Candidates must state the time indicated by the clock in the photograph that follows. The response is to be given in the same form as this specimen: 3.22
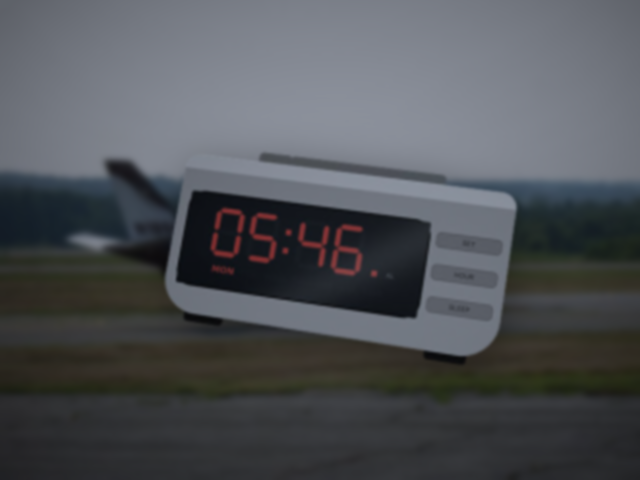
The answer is 5.46
